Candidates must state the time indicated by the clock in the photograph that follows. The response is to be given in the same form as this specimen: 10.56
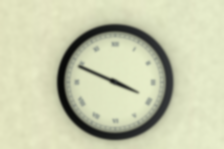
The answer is 3.49
